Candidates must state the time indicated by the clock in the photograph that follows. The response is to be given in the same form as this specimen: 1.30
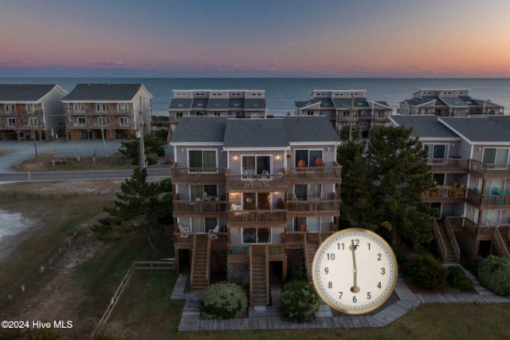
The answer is 5.59
